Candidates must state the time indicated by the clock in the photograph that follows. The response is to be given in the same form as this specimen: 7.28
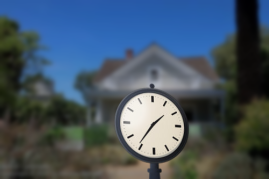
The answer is 1.36
